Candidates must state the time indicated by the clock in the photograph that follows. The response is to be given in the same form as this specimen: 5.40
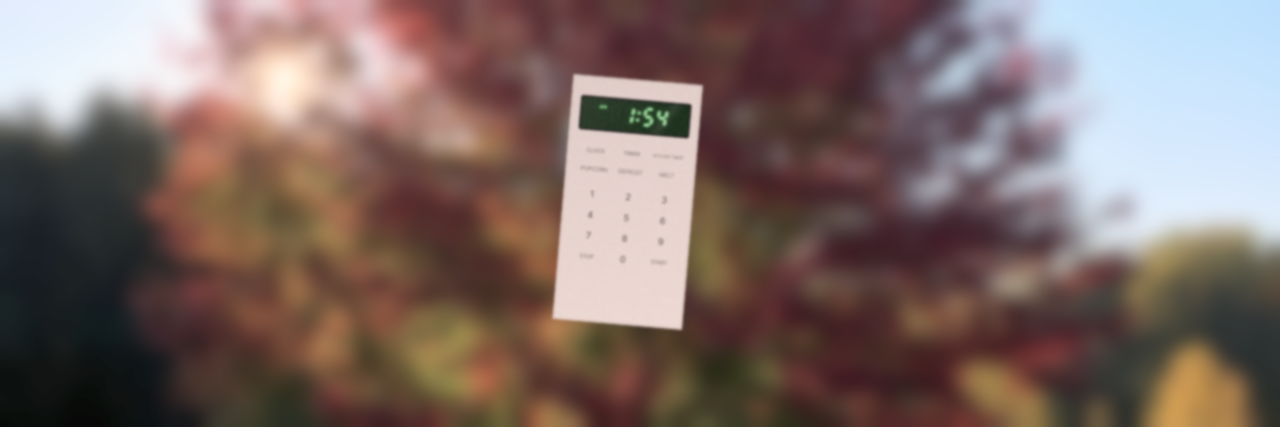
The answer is 1.54
